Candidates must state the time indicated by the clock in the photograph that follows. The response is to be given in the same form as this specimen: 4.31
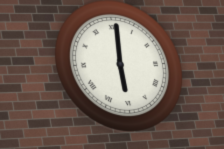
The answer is 6.01
